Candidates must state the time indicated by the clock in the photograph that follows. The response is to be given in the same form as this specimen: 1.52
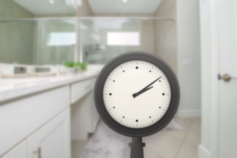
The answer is 2.09
